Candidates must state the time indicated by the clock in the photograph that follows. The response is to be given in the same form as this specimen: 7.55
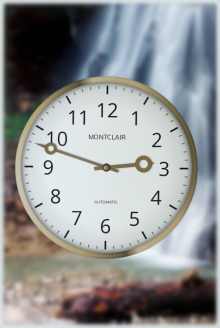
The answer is 2.48
